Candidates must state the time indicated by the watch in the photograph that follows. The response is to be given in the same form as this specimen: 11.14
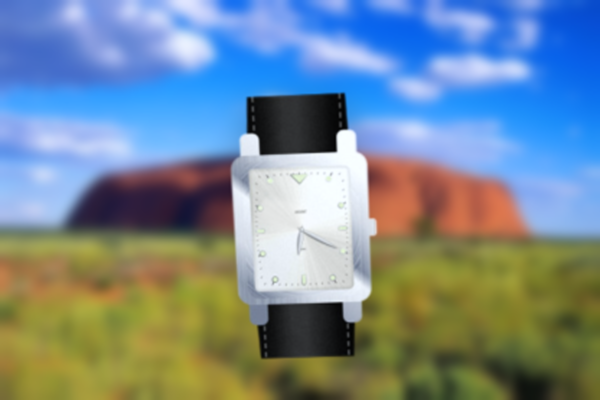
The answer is 6.20
